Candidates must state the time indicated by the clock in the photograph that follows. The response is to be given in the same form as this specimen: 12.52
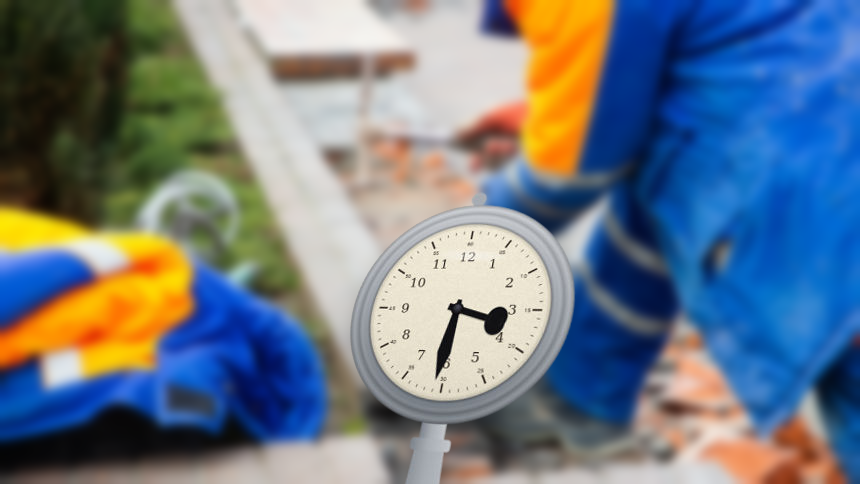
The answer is 3.31
